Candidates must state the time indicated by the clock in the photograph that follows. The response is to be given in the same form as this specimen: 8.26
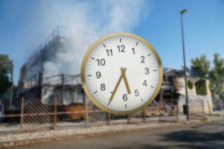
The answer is 5.35
